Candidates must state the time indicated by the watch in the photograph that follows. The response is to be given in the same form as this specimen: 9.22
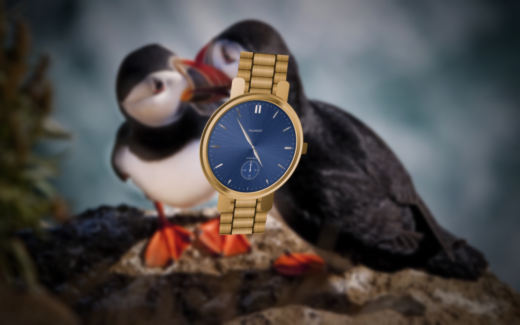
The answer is 4.54
